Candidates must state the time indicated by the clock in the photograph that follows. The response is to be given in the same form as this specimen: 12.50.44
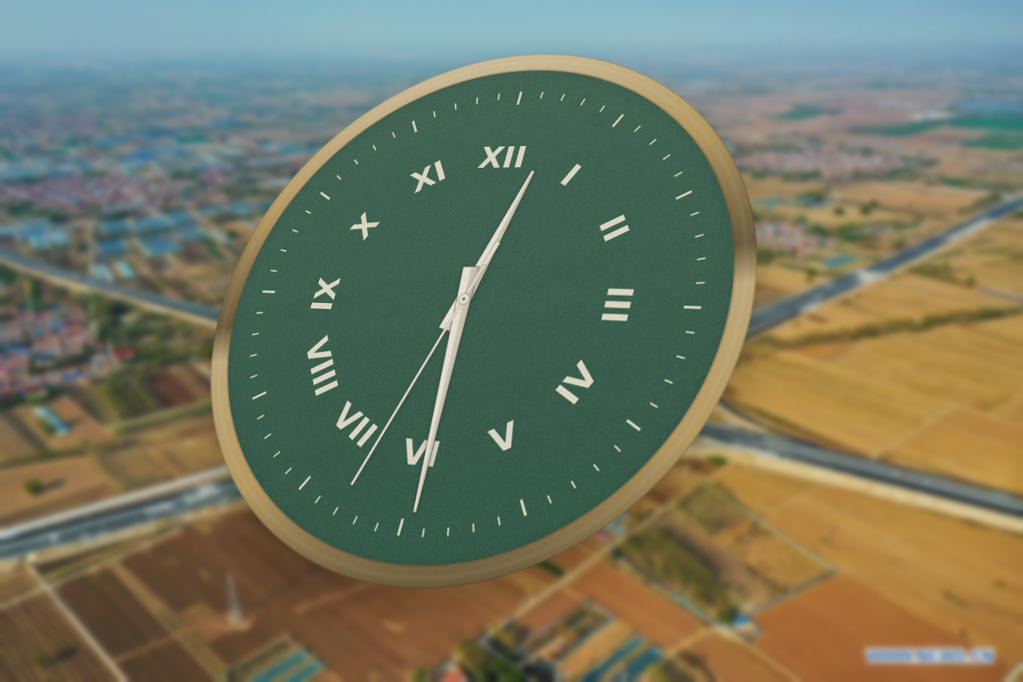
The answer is 12.29.33
